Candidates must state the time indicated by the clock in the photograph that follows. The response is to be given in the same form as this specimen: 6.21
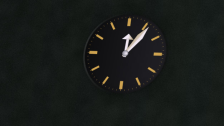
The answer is 12.06
